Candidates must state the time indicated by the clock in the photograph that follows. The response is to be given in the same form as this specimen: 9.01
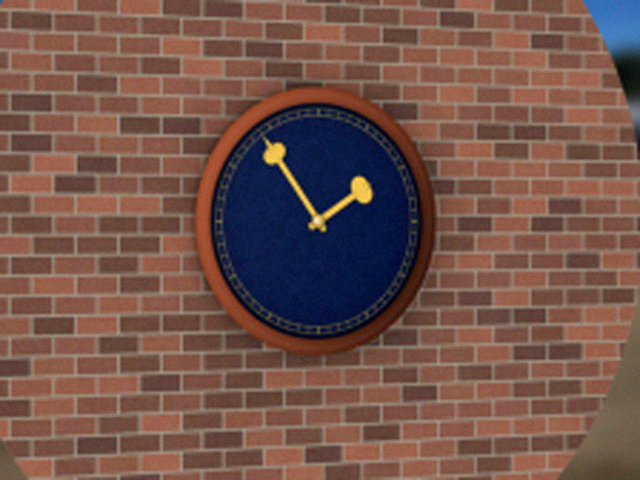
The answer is 1.54
